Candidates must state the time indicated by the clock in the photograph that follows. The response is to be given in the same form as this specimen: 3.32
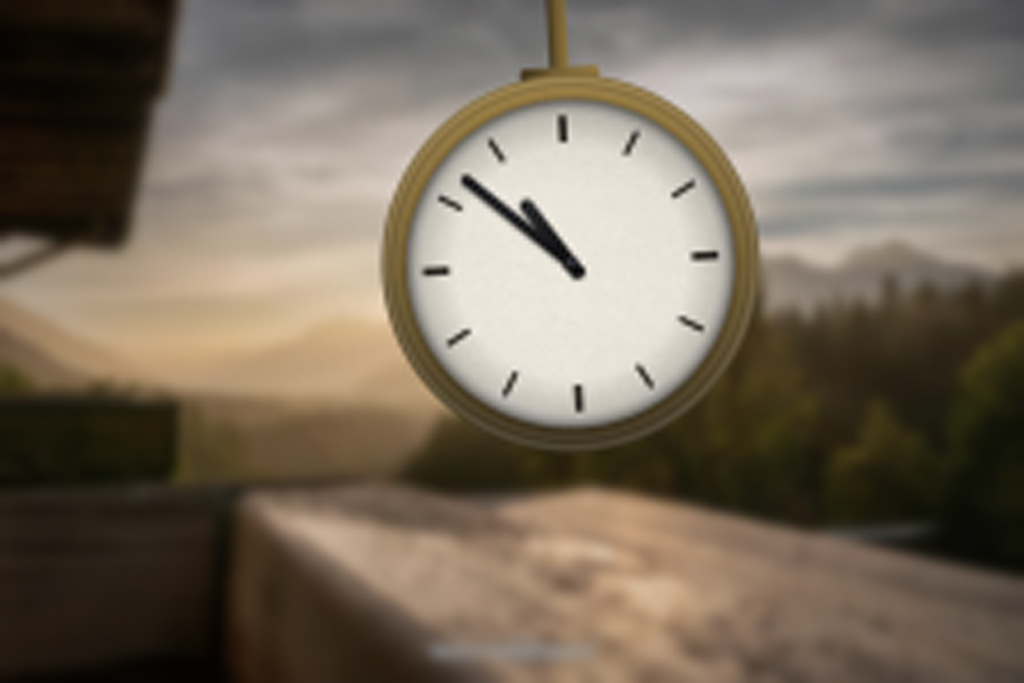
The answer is 10.52
